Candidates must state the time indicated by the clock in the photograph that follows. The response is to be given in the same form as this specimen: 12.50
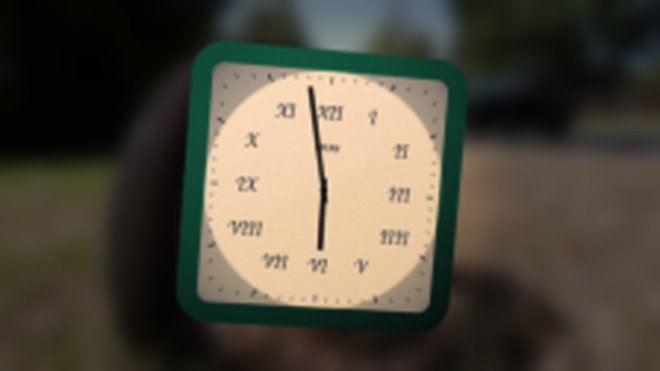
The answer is 5.58
